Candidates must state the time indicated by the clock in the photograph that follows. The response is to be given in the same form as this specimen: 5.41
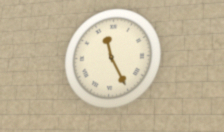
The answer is 11.25
